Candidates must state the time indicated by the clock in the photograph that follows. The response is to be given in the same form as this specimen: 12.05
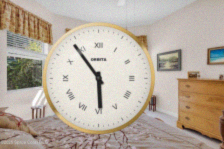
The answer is 5.54
